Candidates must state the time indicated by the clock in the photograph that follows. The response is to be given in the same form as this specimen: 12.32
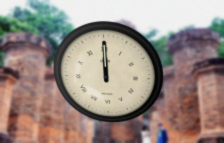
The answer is 12.00
